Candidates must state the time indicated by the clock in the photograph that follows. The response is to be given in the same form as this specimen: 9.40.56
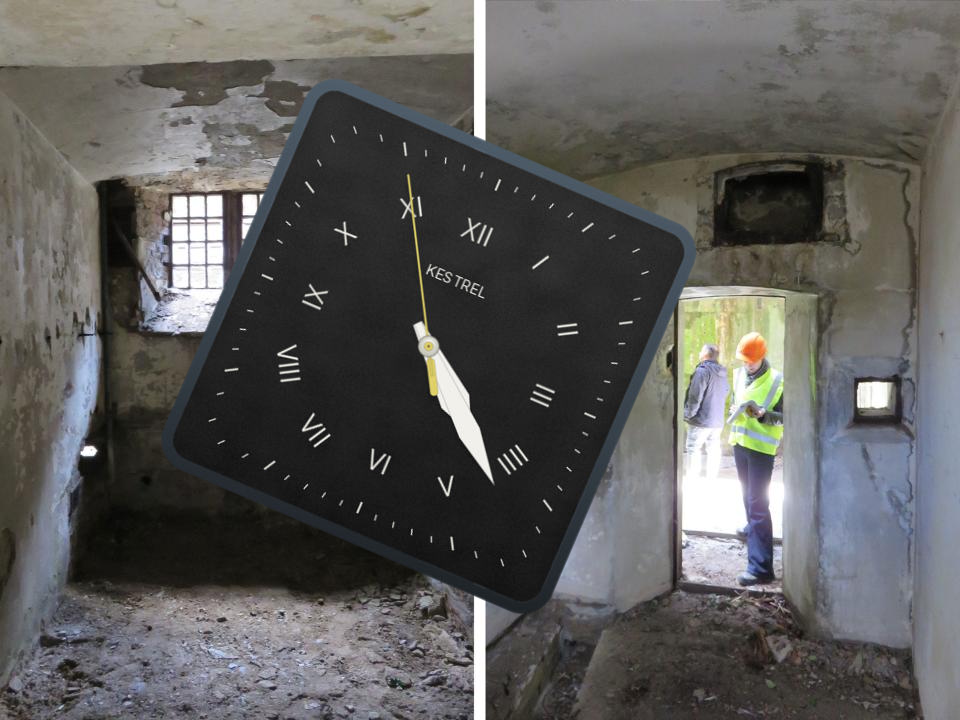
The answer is 4.21.55
